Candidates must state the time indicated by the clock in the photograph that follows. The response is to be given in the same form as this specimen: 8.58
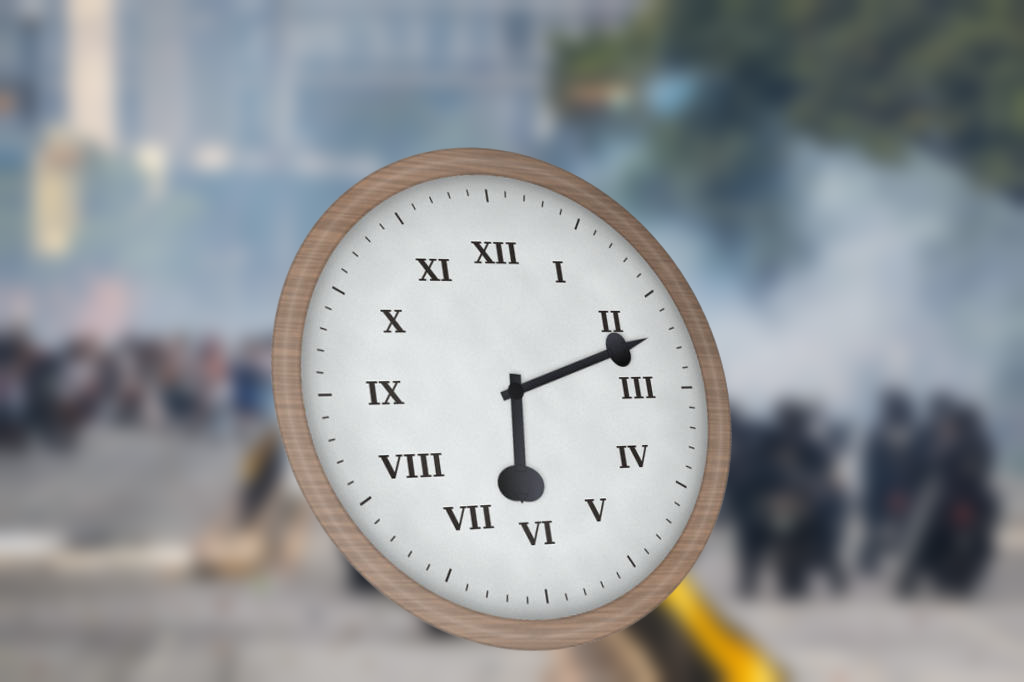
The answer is 6.12
